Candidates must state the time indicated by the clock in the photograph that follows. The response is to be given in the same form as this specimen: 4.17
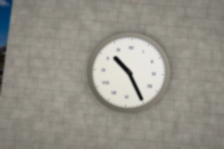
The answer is 10.25
